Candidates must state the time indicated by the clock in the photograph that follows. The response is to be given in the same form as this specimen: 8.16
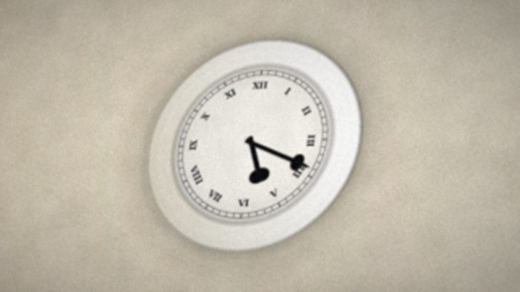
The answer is 5.19
